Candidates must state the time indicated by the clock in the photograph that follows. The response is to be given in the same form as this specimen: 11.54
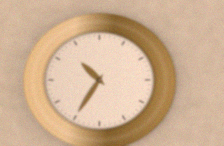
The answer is 10.35
